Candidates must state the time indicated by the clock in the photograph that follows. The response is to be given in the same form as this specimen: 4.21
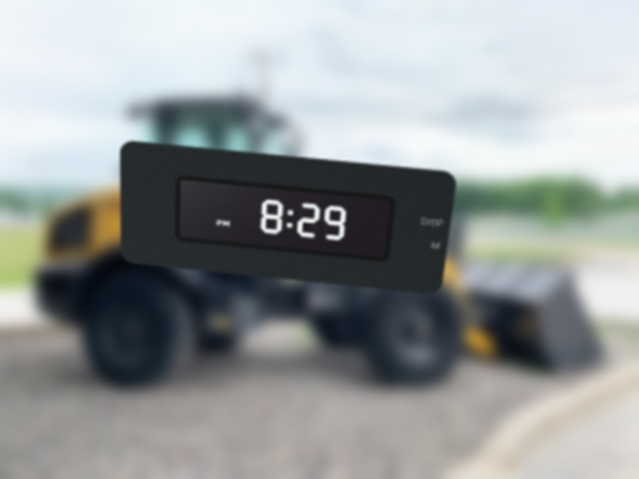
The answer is 8.29
